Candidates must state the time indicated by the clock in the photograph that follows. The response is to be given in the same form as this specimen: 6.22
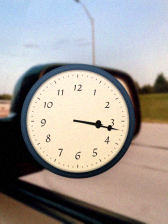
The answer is 3.17
